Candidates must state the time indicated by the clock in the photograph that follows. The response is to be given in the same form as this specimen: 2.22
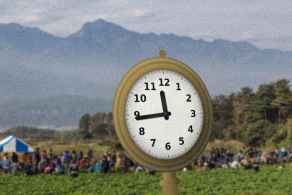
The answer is 11.44
